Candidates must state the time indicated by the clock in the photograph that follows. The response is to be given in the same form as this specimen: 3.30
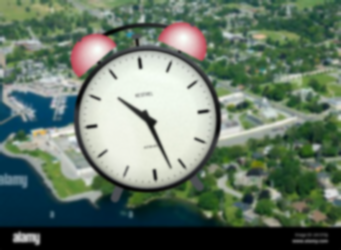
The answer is 10.27
